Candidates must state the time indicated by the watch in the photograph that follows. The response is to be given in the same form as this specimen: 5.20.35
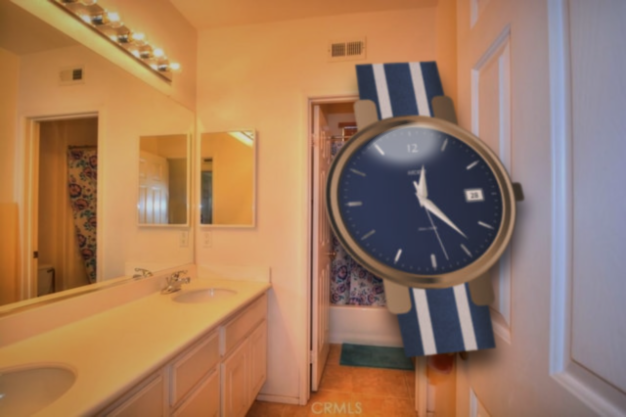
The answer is 12.23.28
